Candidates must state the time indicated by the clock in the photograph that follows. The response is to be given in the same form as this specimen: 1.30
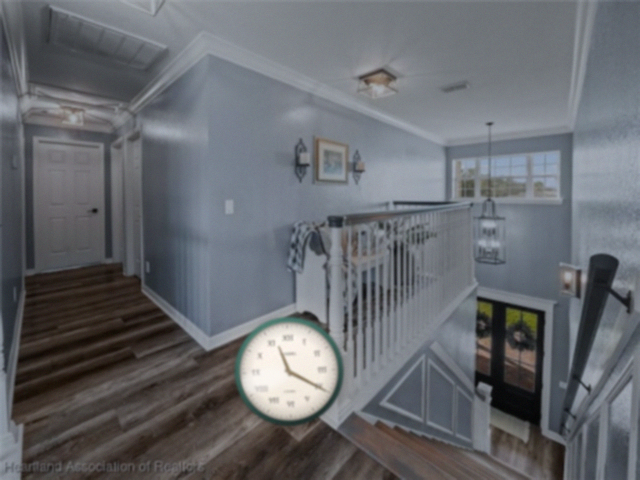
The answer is 11.20
